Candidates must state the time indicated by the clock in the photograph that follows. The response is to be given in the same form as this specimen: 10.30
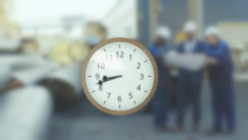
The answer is 8.42
